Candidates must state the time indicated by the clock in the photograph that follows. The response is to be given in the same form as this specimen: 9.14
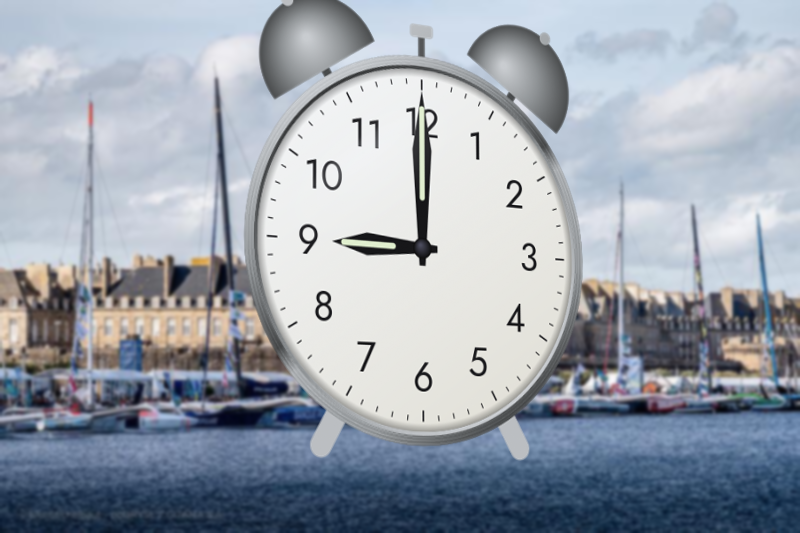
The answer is 9.00
